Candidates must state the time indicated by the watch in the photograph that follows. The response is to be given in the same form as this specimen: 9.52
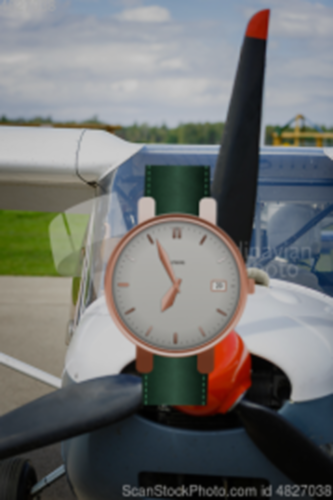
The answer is 6.56
